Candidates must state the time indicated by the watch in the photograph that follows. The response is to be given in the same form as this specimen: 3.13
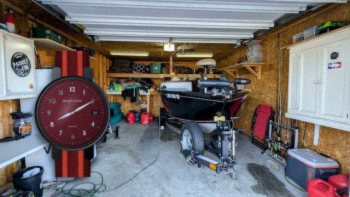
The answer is 8.10
